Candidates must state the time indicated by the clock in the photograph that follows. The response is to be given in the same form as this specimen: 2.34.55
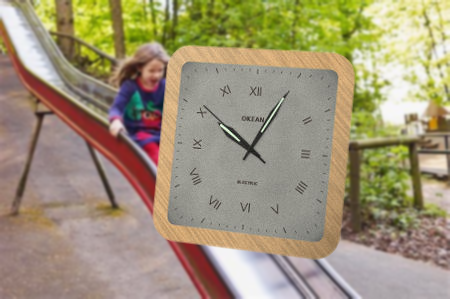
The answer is 10.04.51
